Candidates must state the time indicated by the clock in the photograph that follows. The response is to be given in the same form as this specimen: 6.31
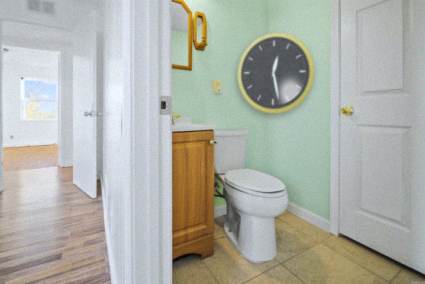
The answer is 12.28
